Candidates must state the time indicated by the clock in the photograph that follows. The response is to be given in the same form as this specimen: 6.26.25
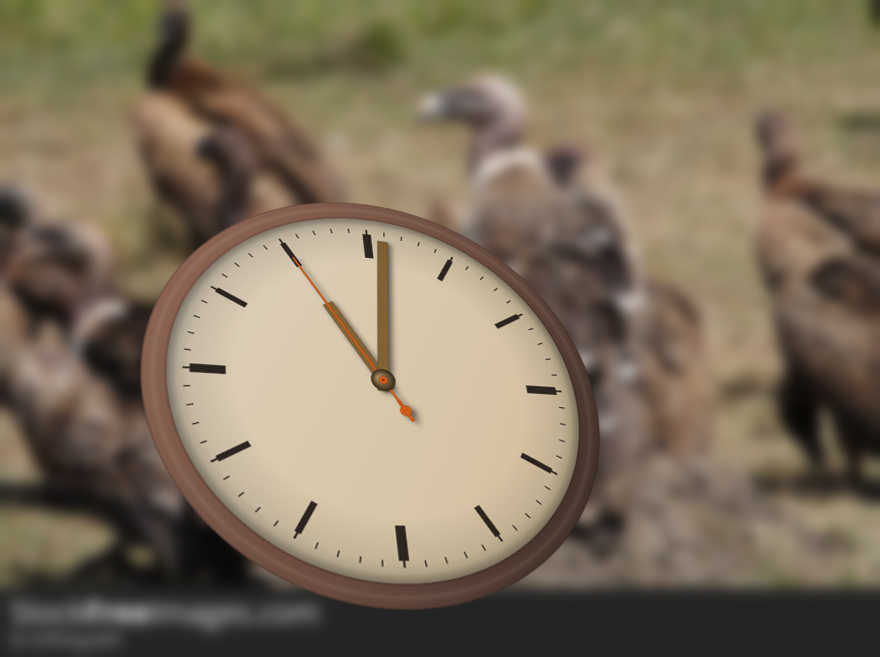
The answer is 11.00.55
